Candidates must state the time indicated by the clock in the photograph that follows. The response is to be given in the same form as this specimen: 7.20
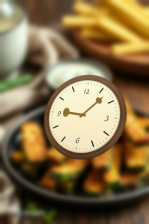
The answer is 9.07
